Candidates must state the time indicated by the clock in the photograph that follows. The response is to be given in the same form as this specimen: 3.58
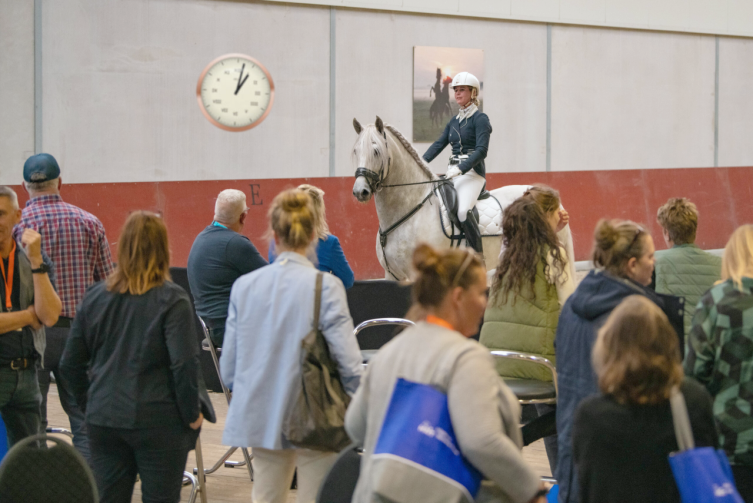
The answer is 1.02
